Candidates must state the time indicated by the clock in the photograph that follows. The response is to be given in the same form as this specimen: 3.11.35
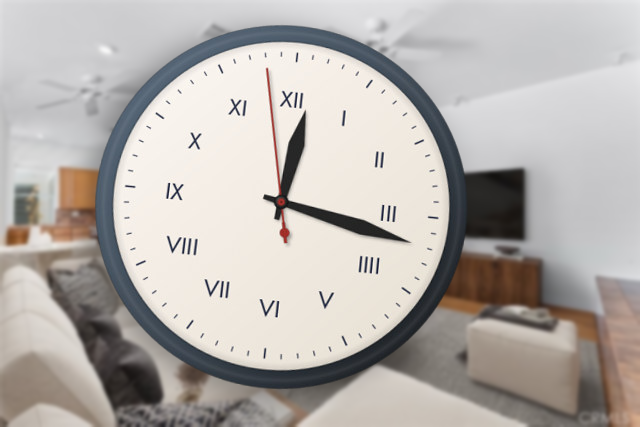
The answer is 12.16.58
